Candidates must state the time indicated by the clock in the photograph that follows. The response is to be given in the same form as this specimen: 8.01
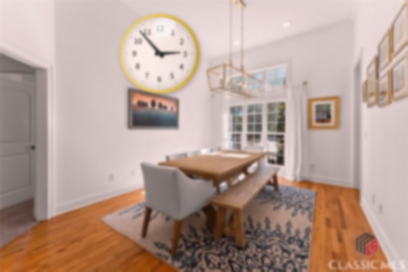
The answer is 2.53
